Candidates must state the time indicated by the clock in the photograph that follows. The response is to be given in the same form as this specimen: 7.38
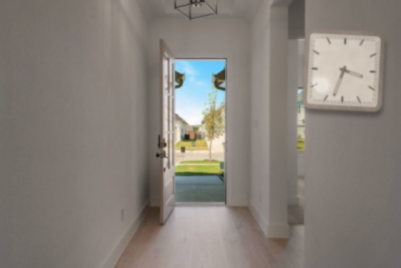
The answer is 3.33
